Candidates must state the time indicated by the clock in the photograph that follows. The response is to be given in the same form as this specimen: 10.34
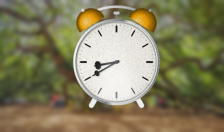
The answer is 8.40
